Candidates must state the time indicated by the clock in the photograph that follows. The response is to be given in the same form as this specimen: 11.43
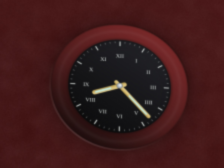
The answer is 8.23
